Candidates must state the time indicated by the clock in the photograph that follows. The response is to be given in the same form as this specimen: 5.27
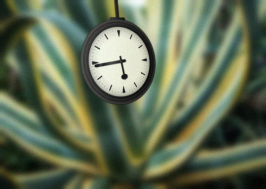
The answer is 5.44
